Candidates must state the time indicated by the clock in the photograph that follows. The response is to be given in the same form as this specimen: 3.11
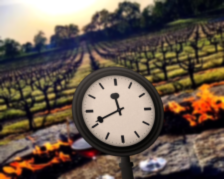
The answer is 11.41
